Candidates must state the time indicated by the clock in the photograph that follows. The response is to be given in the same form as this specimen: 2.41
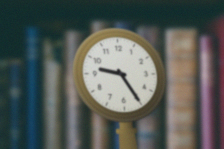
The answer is 9.25
